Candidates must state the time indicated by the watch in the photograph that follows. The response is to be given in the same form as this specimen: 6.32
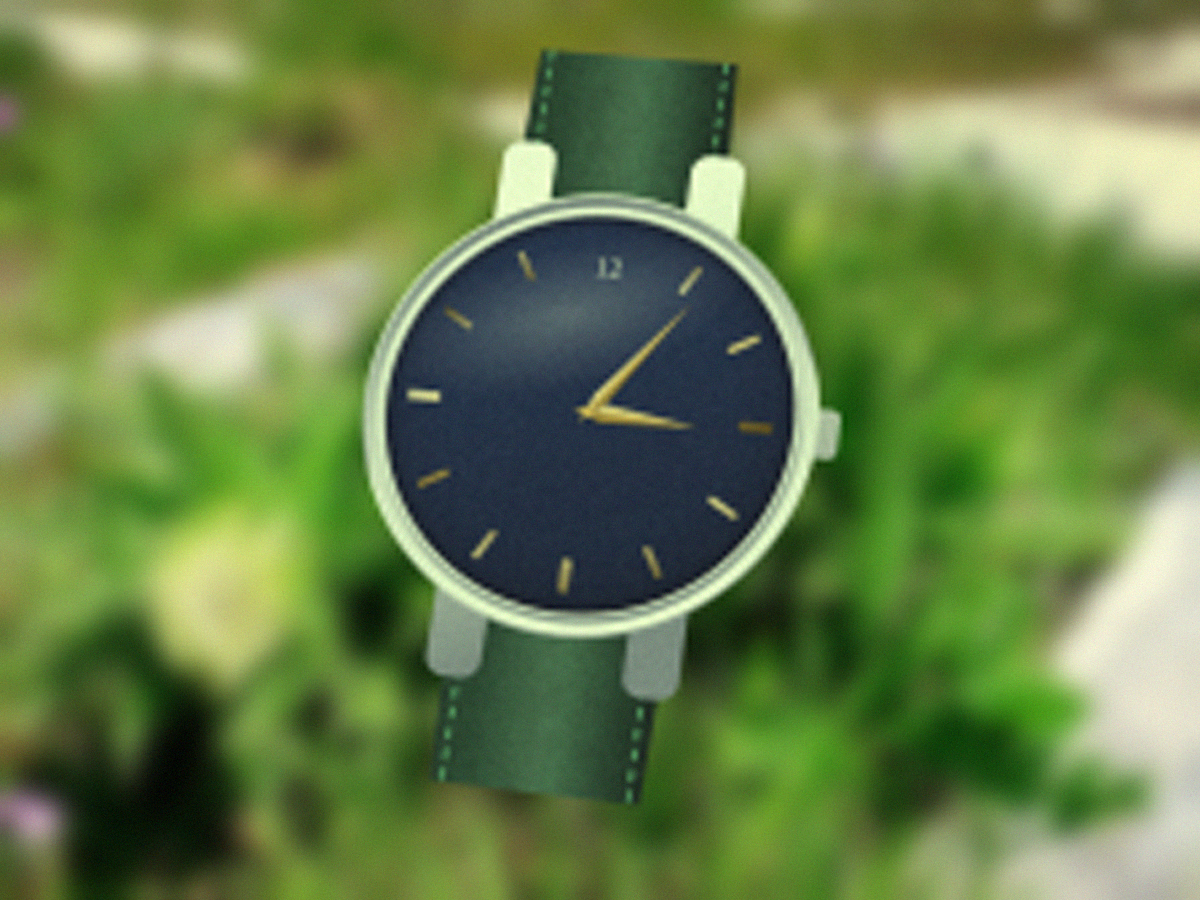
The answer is 3.06
